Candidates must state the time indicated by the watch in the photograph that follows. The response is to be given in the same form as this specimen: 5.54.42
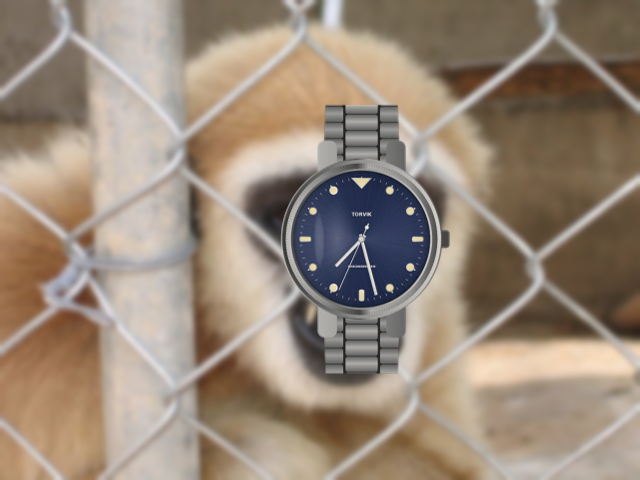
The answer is 7.27.34
